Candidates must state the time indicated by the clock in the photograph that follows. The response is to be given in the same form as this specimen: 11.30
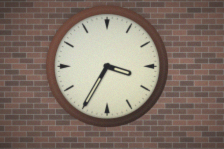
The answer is 3.35
